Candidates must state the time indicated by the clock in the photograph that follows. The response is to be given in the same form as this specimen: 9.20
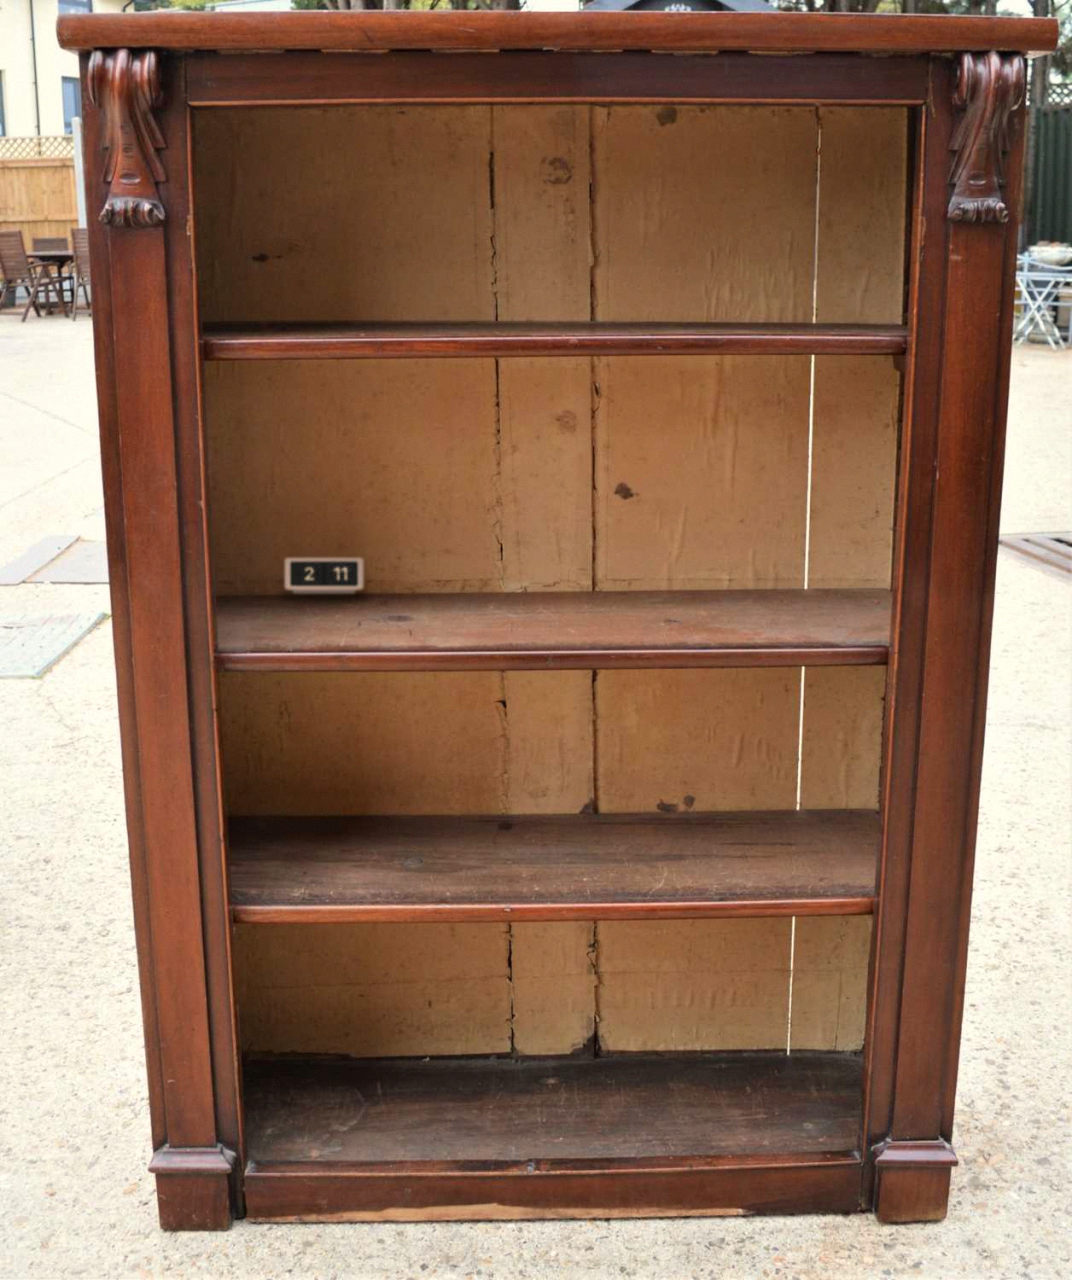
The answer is 2.11
